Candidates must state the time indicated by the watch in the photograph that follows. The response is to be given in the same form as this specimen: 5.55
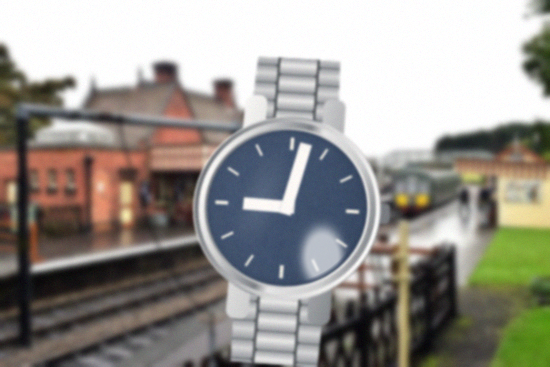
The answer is 9.02
